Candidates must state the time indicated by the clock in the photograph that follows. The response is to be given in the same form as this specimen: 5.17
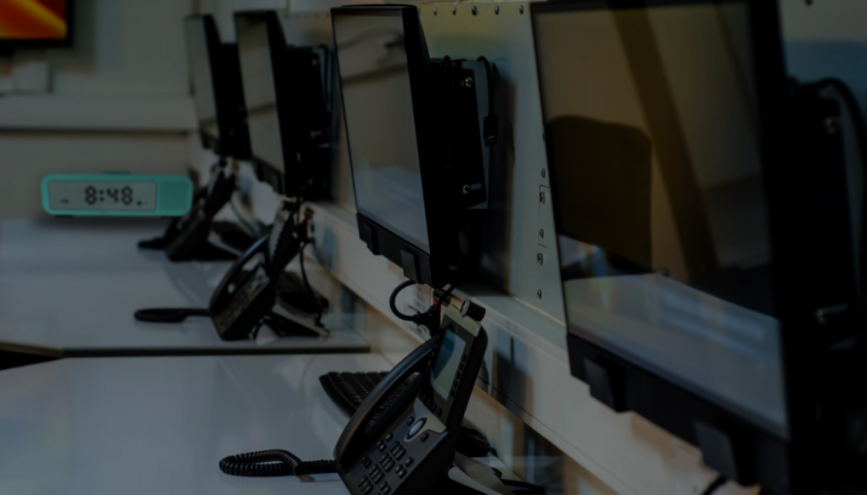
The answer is 8.48
